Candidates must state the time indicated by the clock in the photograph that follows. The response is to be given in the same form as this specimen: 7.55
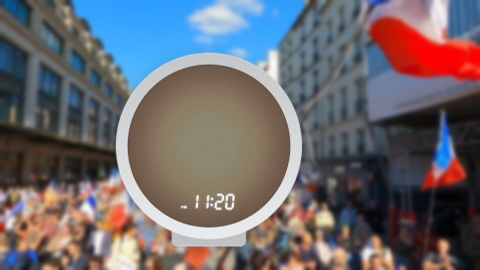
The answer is 11.20
